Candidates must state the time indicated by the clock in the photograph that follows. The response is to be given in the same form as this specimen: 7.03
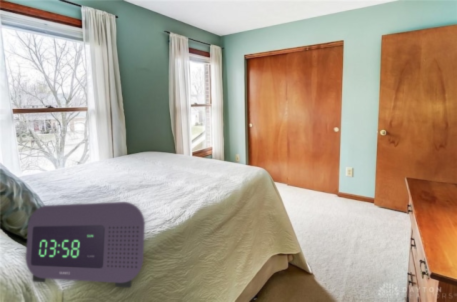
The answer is 3.58
